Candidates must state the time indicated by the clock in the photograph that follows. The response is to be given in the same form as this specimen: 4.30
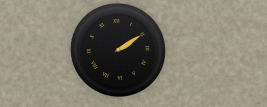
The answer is 2.10
